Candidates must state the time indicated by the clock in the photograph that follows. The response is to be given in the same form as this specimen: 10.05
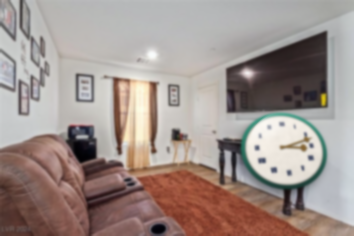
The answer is 3.12
